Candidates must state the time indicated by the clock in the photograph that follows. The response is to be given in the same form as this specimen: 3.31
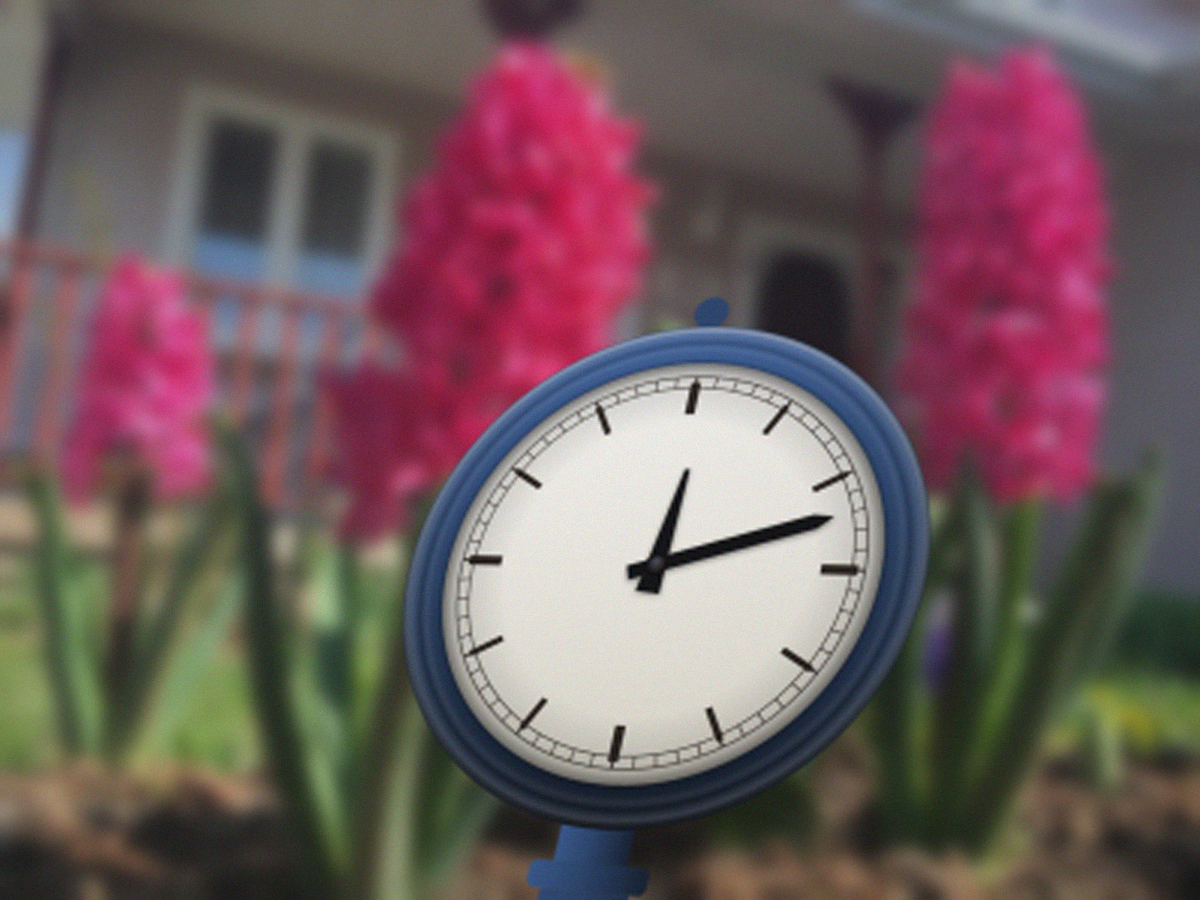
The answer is 12.12
